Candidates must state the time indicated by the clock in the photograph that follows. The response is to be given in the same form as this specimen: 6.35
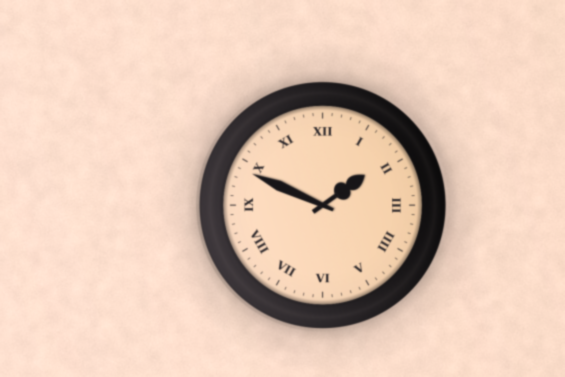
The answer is 1.49
